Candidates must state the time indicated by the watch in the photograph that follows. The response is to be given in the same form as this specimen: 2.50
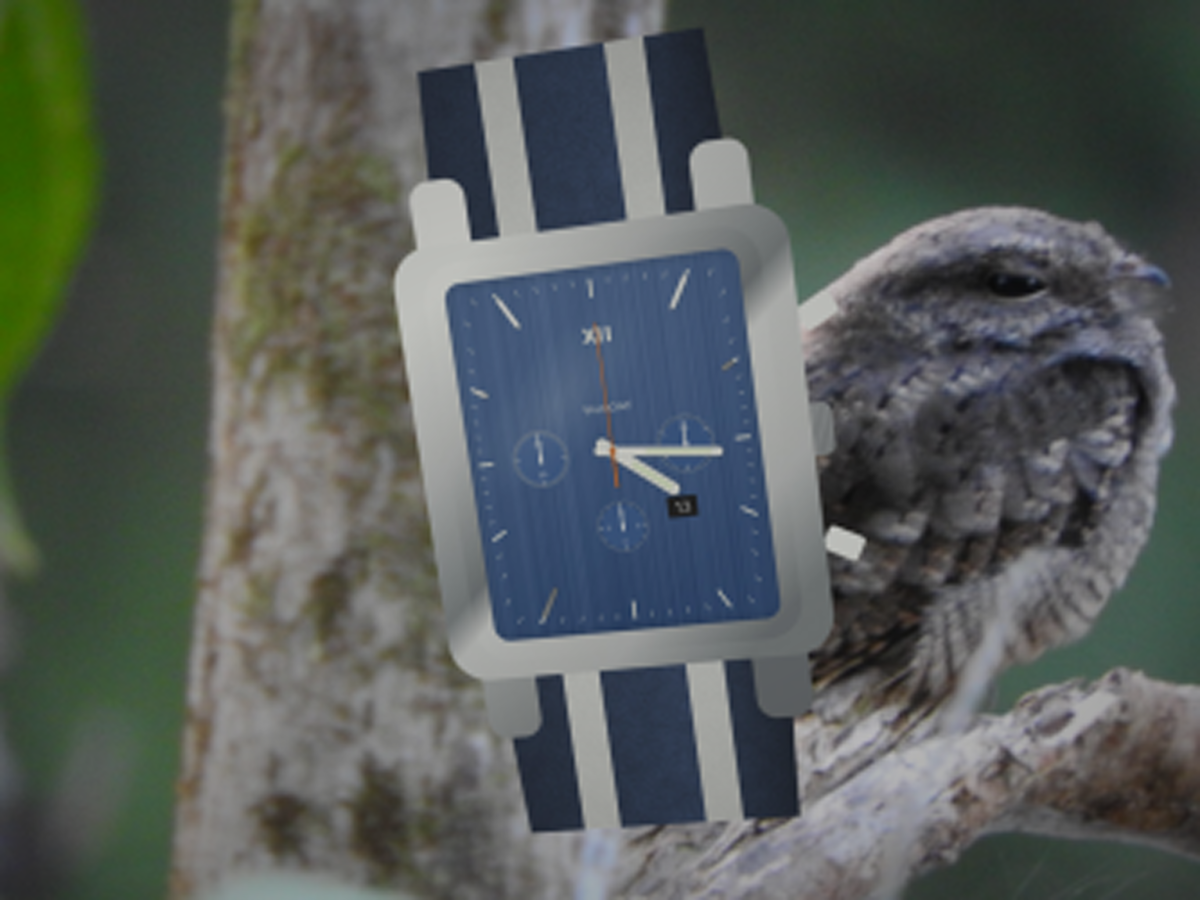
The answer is 4.16
